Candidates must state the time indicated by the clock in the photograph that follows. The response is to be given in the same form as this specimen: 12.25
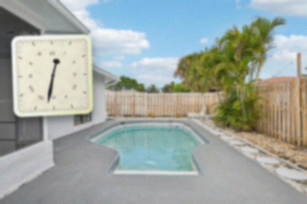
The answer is 12.32
